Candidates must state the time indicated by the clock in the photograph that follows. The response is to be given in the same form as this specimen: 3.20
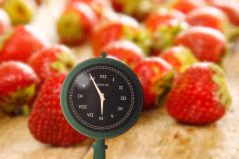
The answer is 5.55
